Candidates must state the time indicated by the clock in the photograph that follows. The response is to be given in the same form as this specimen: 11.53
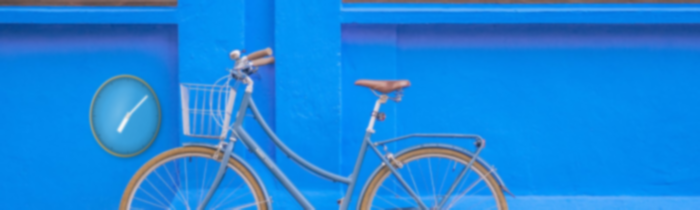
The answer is 7.08
